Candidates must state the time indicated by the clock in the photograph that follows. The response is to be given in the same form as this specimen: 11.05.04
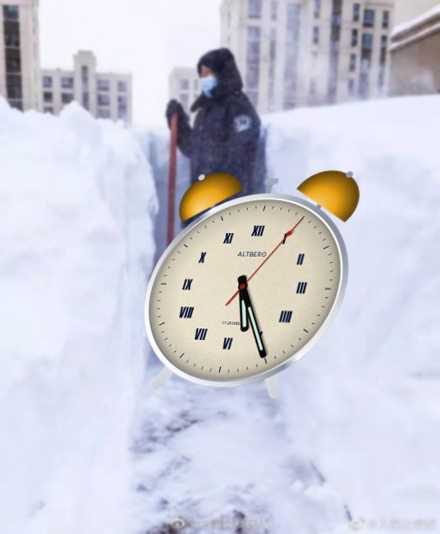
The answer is 5.25.05
